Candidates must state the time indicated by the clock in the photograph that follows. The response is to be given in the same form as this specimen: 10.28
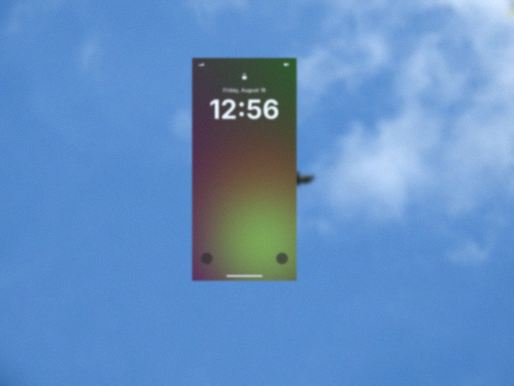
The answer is 12.56
